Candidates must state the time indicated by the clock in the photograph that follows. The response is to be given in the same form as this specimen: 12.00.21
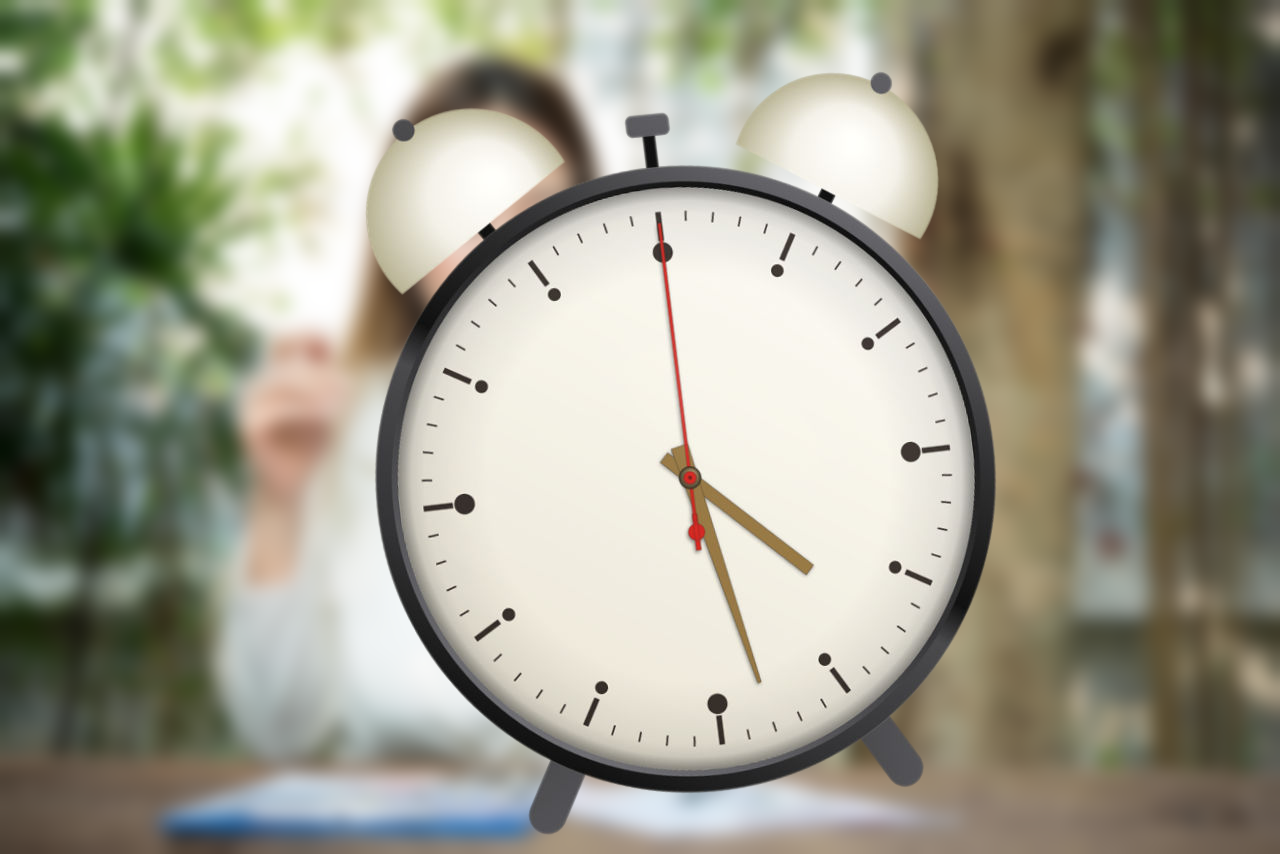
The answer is 4.28.00
